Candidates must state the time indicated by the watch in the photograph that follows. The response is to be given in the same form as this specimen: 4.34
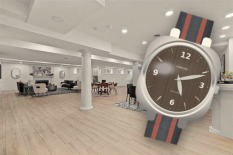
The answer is 5.11
